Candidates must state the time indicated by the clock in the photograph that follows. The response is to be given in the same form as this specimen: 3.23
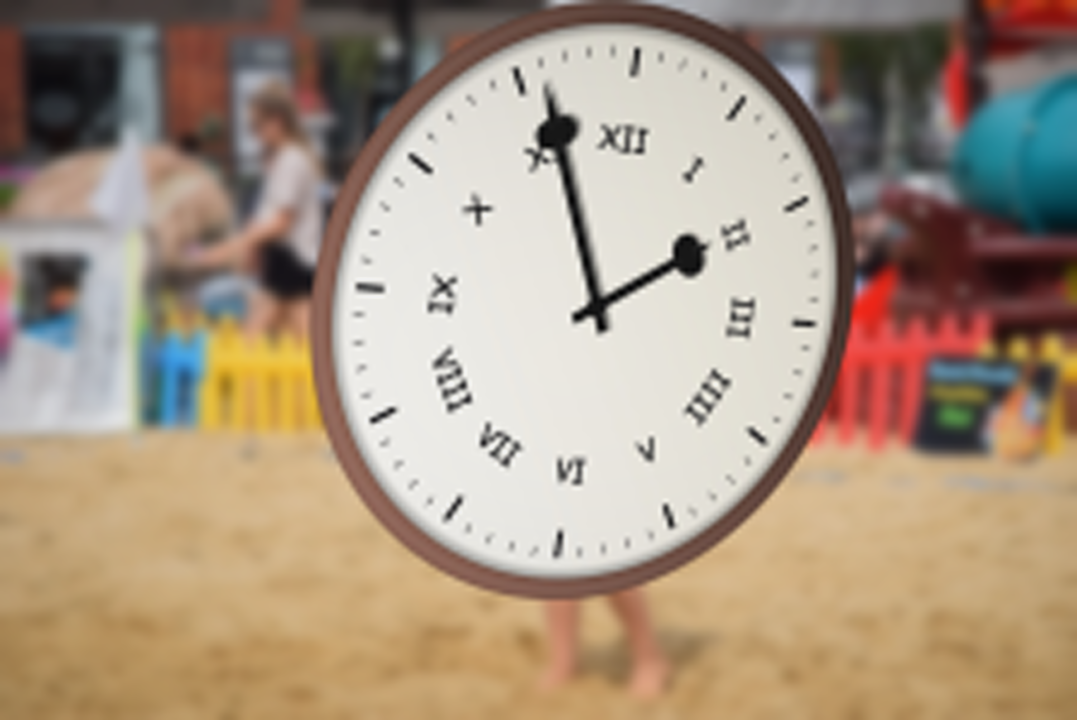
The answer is 1.56
